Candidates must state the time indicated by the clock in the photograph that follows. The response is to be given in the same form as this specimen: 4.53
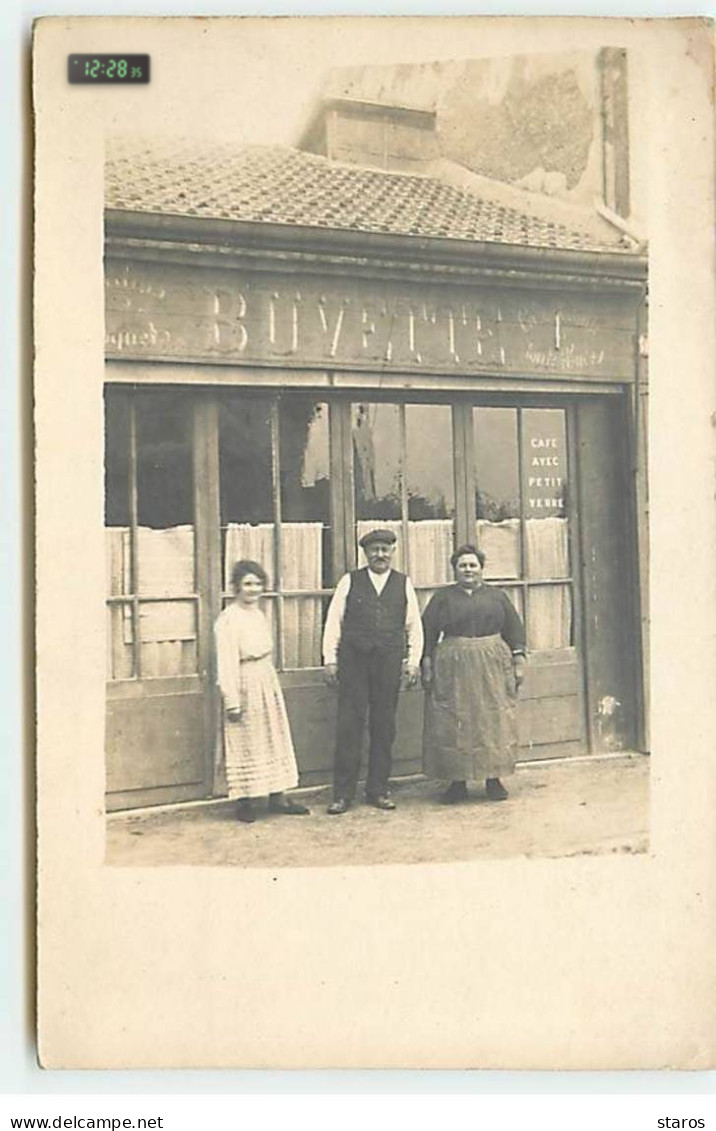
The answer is 12.28
